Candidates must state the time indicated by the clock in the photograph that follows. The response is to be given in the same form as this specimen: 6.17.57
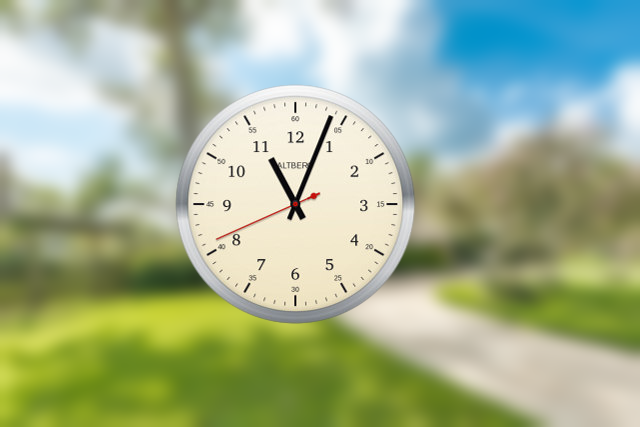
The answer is 11.03.41
